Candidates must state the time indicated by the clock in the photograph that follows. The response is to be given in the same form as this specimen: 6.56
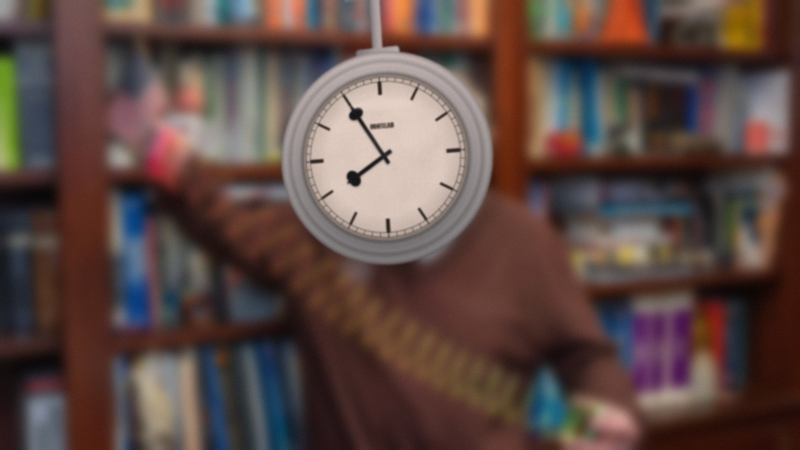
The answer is 7.55
